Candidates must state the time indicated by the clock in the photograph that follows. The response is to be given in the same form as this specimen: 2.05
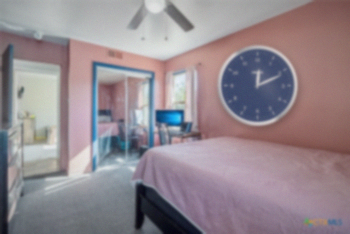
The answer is 12.11
